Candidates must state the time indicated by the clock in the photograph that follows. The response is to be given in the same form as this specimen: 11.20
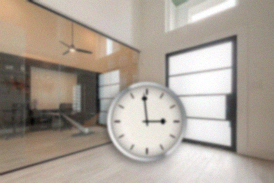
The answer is 2.59
